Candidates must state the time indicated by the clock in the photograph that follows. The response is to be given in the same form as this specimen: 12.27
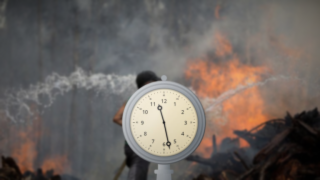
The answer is 11.28
